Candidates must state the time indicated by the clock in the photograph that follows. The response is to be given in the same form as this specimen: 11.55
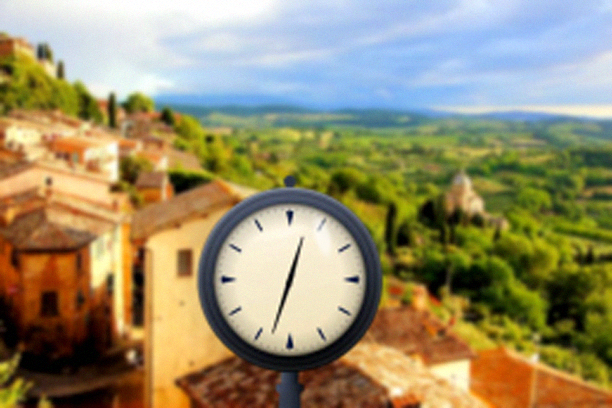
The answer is 12.33
